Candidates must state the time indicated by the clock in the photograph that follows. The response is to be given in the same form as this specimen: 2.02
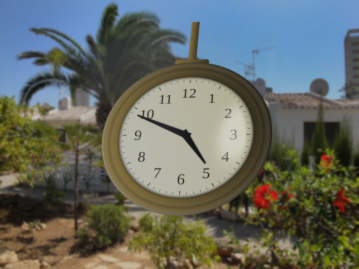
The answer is 4.49
